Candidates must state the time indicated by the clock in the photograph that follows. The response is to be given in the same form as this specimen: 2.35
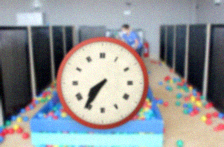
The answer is 7.36
